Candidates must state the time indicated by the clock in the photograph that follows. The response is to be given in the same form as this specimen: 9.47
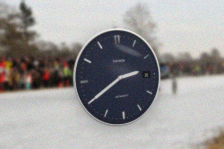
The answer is 2.40
